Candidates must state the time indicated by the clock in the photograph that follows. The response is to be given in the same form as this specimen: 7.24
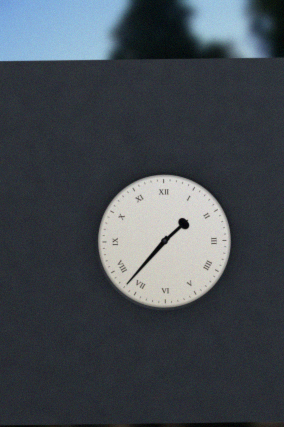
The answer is 1.37
